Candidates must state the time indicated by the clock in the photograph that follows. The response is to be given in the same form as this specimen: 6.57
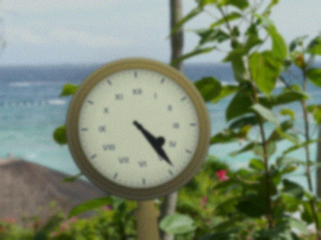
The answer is 4.24
